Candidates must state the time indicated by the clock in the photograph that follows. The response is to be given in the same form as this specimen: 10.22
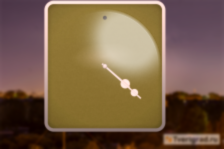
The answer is 4.22
